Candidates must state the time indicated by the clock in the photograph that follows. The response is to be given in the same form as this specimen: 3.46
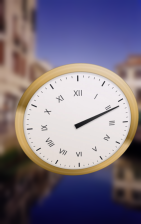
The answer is 2.11
